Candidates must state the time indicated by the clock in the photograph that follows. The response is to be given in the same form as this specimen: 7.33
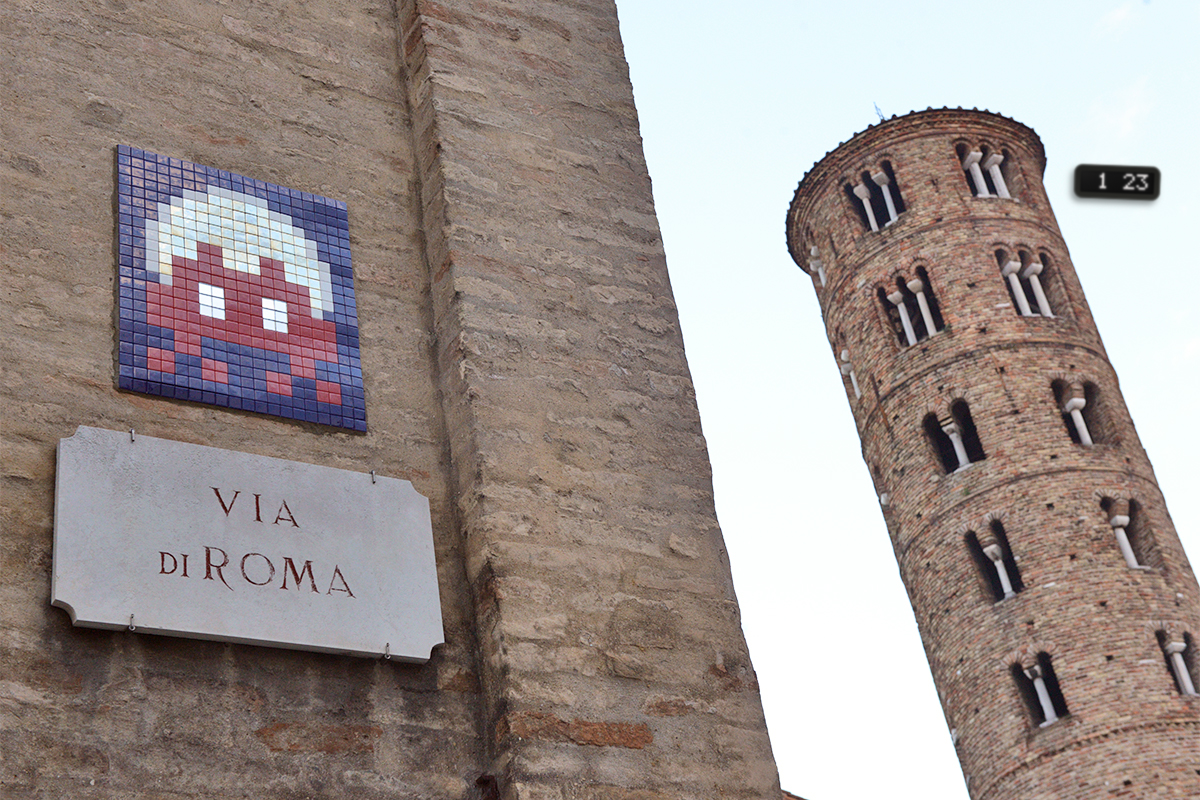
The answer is 1.23
